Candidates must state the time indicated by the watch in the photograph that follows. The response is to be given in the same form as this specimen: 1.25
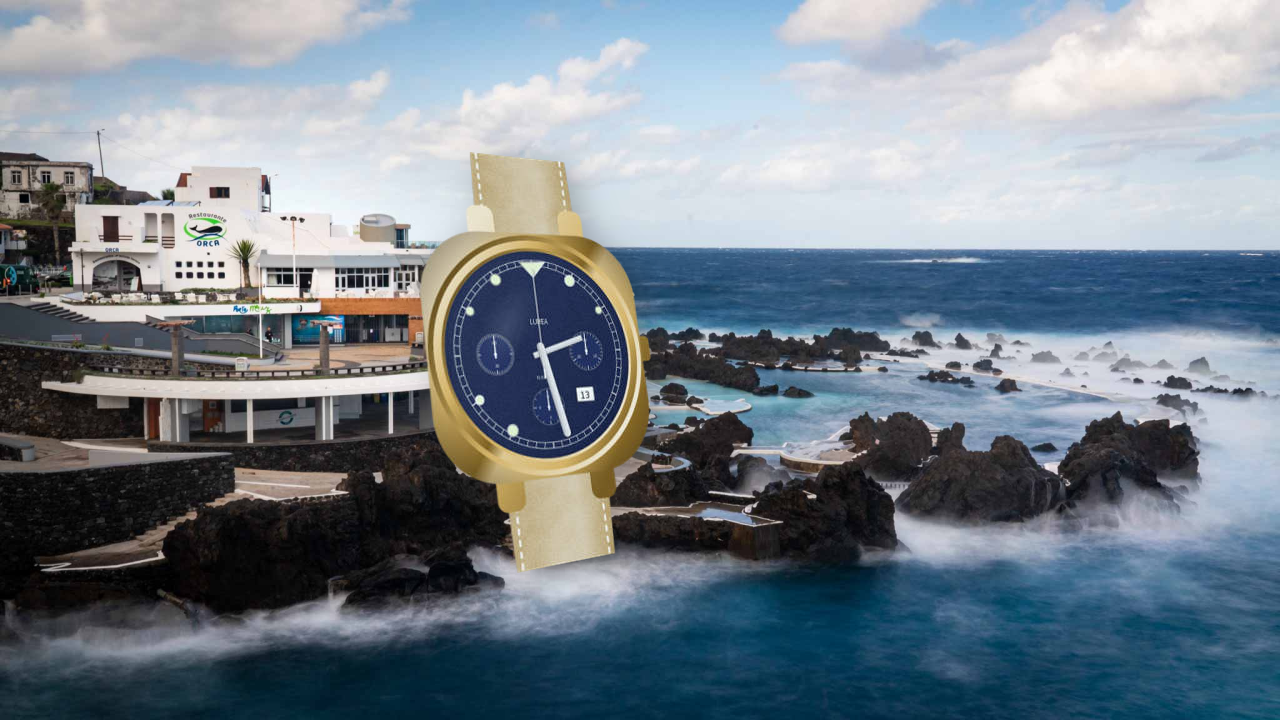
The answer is 2.28
